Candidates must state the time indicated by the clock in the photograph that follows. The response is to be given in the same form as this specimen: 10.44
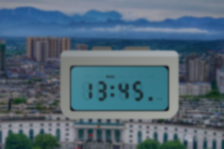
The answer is 13.45
